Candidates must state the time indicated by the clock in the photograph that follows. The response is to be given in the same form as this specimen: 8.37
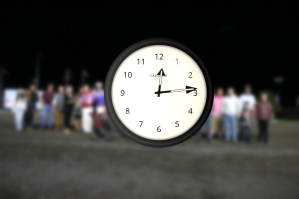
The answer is 12.14
